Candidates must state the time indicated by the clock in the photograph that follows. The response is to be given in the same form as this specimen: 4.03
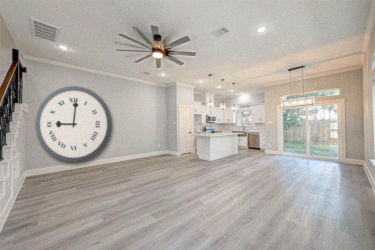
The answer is 9.01
